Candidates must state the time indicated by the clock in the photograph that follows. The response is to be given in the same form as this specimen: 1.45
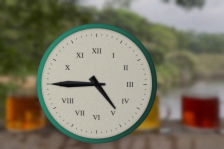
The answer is 4.45
